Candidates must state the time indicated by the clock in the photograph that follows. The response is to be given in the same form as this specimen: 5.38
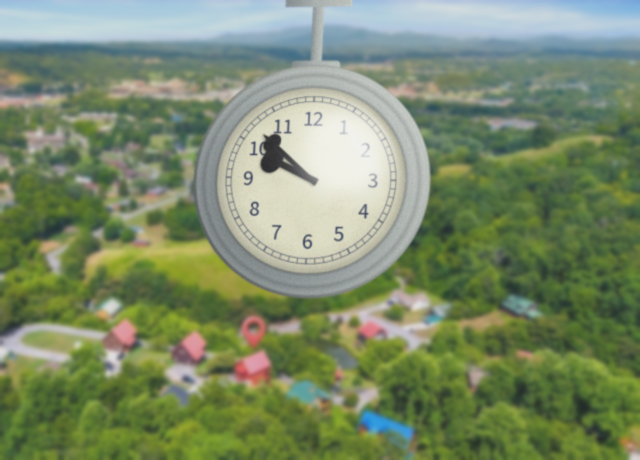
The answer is 9.52
